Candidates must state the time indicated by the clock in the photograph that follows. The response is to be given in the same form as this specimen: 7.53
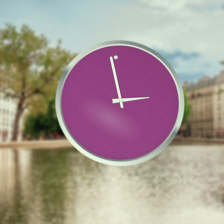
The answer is 2.59
